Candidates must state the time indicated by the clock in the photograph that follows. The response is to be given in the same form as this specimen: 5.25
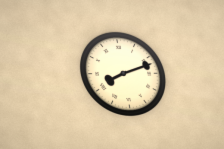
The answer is 8.12
